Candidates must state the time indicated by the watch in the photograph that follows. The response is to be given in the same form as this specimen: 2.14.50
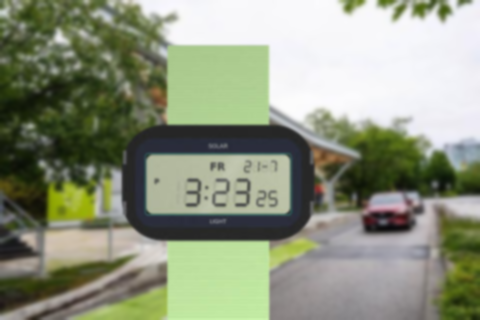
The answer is 3.23.25
